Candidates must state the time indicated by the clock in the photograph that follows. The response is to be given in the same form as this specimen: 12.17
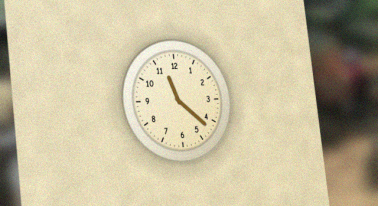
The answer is 11.22
